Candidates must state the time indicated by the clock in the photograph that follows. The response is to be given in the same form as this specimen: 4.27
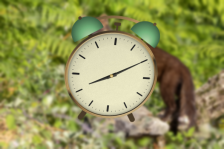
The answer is 8.10
